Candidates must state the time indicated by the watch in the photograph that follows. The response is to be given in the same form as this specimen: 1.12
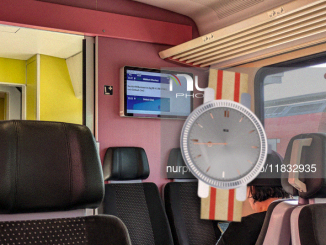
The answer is 8.44
